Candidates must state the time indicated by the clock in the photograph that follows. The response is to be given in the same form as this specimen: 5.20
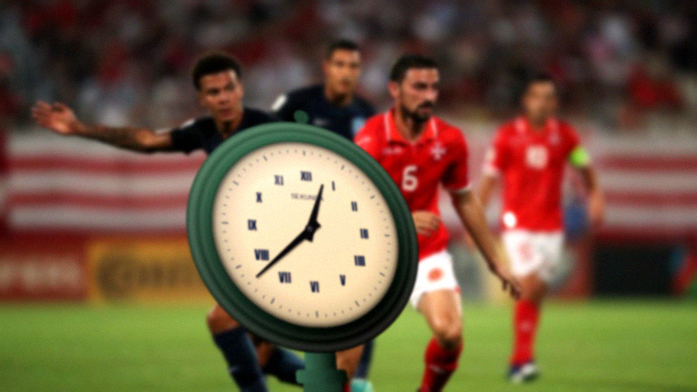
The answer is 12.38
